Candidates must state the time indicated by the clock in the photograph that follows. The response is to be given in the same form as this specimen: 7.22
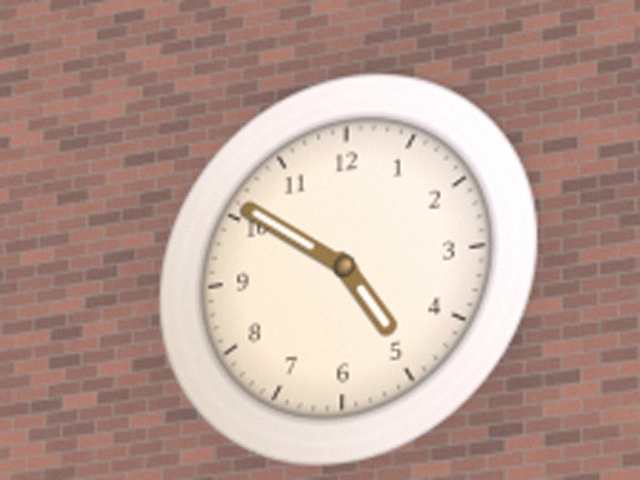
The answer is 4.51
